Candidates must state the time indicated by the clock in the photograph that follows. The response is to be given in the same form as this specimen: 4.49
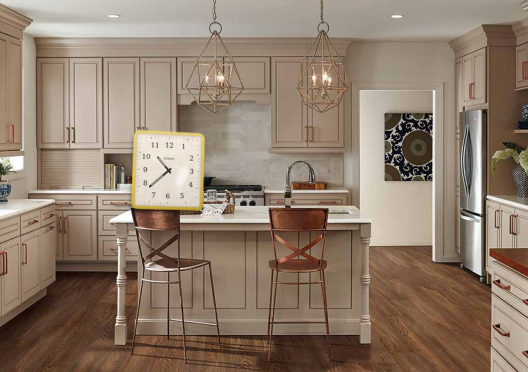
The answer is 10.38
